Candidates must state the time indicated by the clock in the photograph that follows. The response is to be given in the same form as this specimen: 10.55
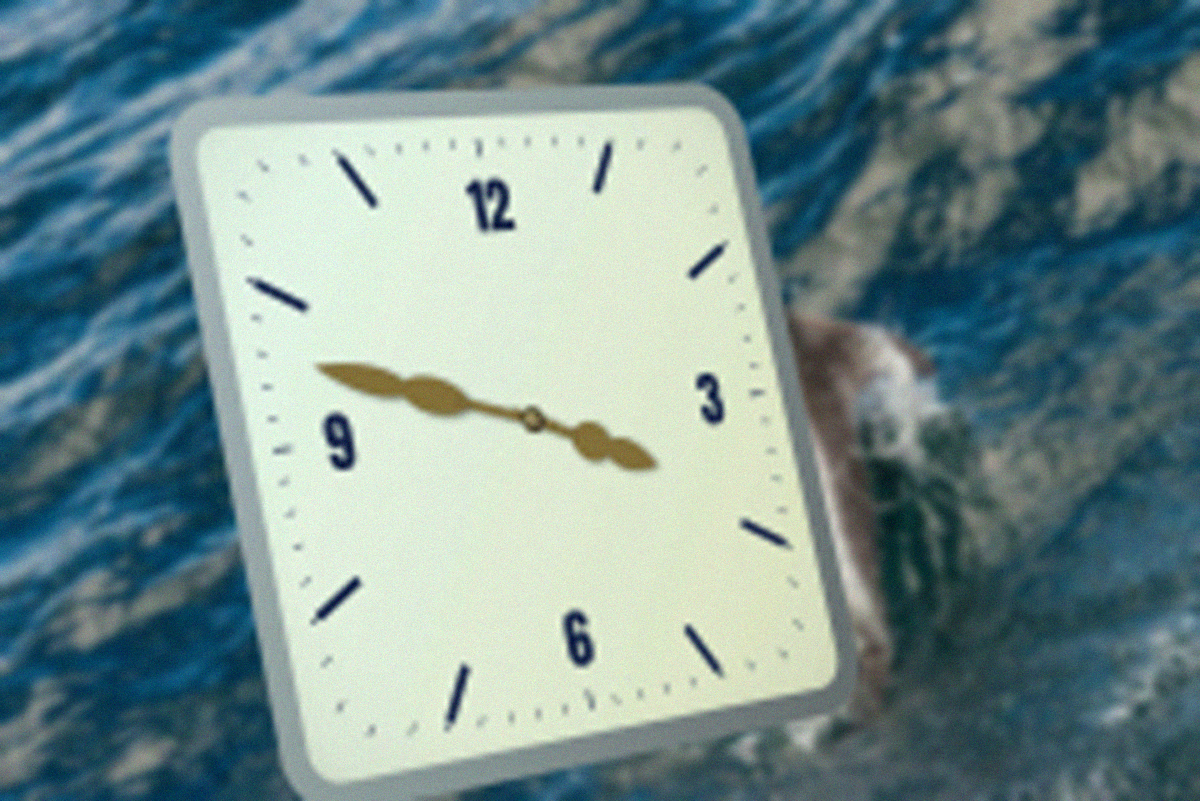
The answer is 3.48
